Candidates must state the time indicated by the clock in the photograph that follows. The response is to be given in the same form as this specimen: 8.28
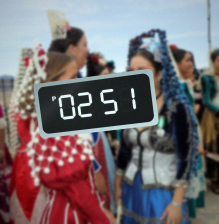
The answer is 2.51
